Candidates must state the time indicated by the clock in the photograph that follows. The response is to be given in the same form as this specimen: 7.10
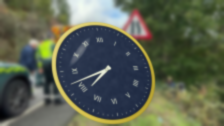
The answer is 7.42
